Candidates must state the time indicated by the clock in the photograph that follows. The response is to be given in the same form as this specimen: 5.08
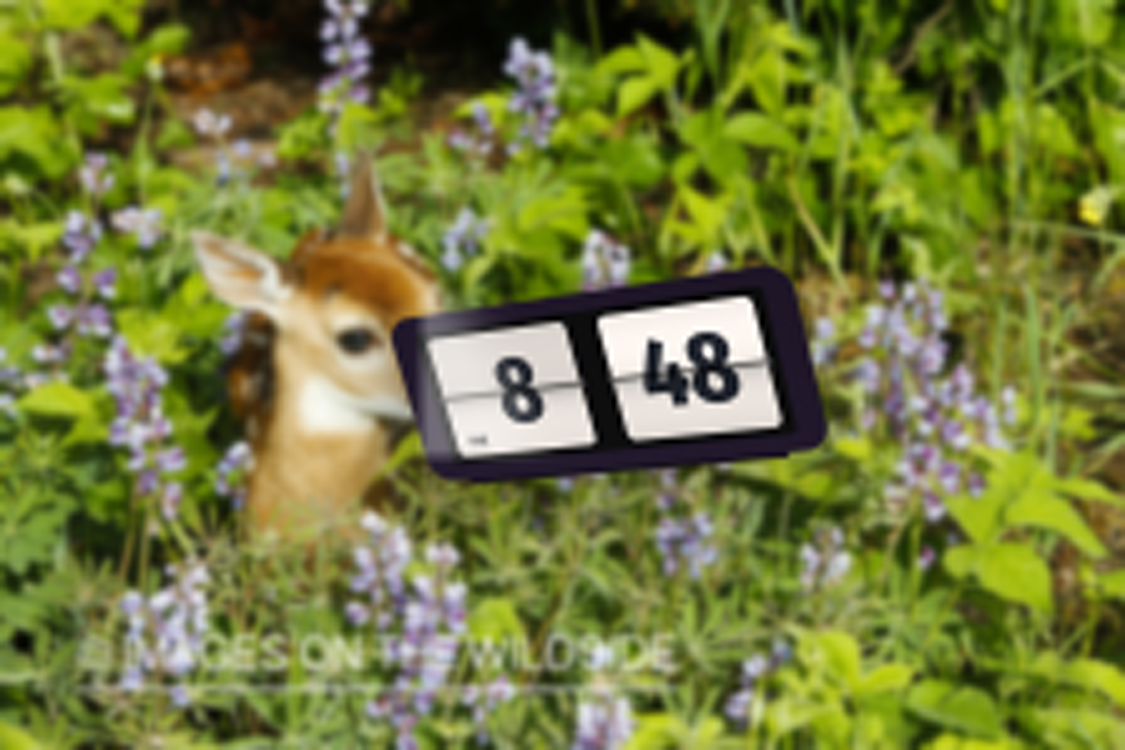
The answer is 8.48
